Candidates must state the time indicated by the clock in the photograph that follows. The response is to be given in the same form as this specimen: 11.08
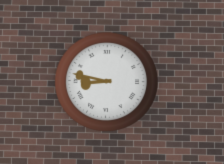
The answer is 8.47
